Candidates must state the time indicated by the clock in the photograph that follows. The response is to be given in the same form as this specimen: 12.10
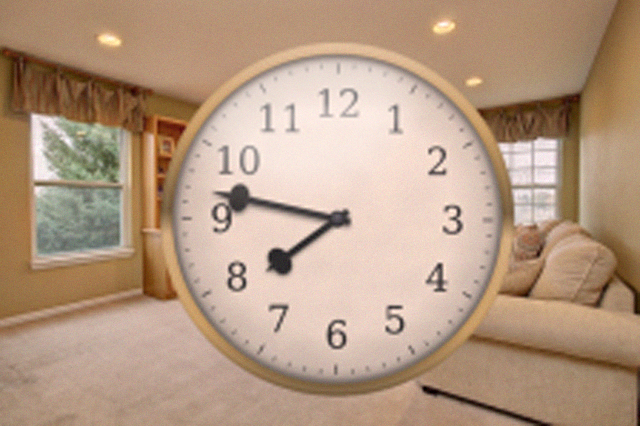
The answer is 7.47
